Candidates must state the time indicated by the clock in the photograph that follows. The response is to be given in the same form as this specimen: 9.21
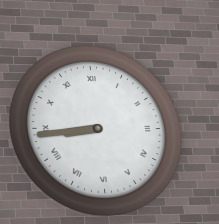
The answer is 8.44
